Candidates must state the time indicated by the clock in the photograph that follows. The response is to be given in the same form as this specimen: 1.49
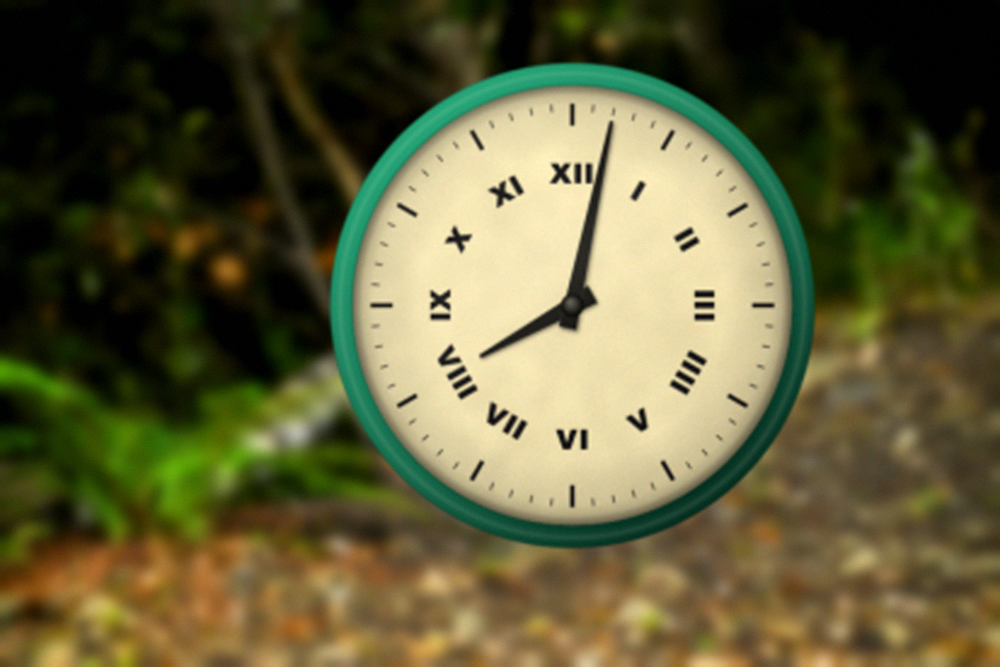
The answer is 8.02
